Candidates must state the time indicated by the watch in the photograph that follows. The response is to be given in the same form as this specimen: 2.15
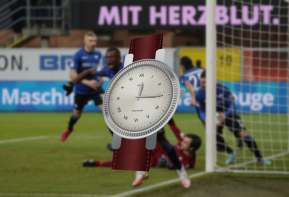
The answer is 12.15
